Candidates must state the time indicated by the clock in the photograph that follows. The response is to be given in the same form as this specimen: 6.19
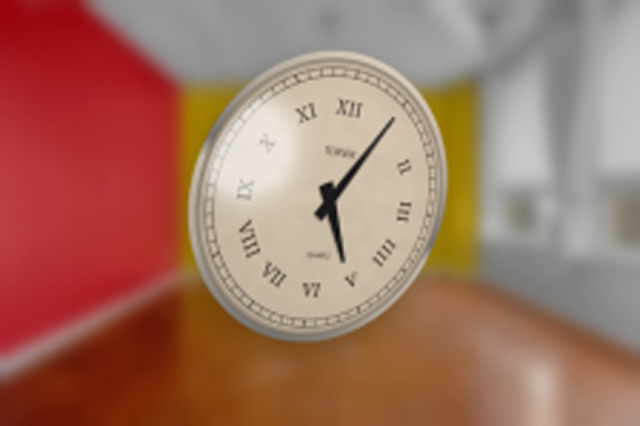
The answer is 5.05
